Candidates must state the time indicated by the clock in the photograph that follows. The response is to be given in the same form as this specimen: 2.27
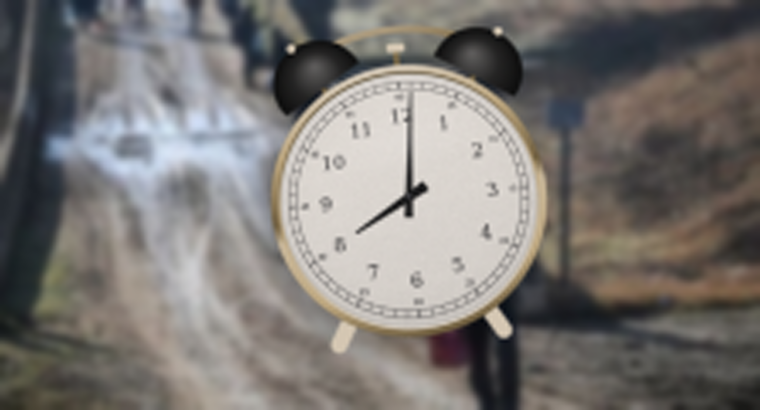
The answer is 8.01
